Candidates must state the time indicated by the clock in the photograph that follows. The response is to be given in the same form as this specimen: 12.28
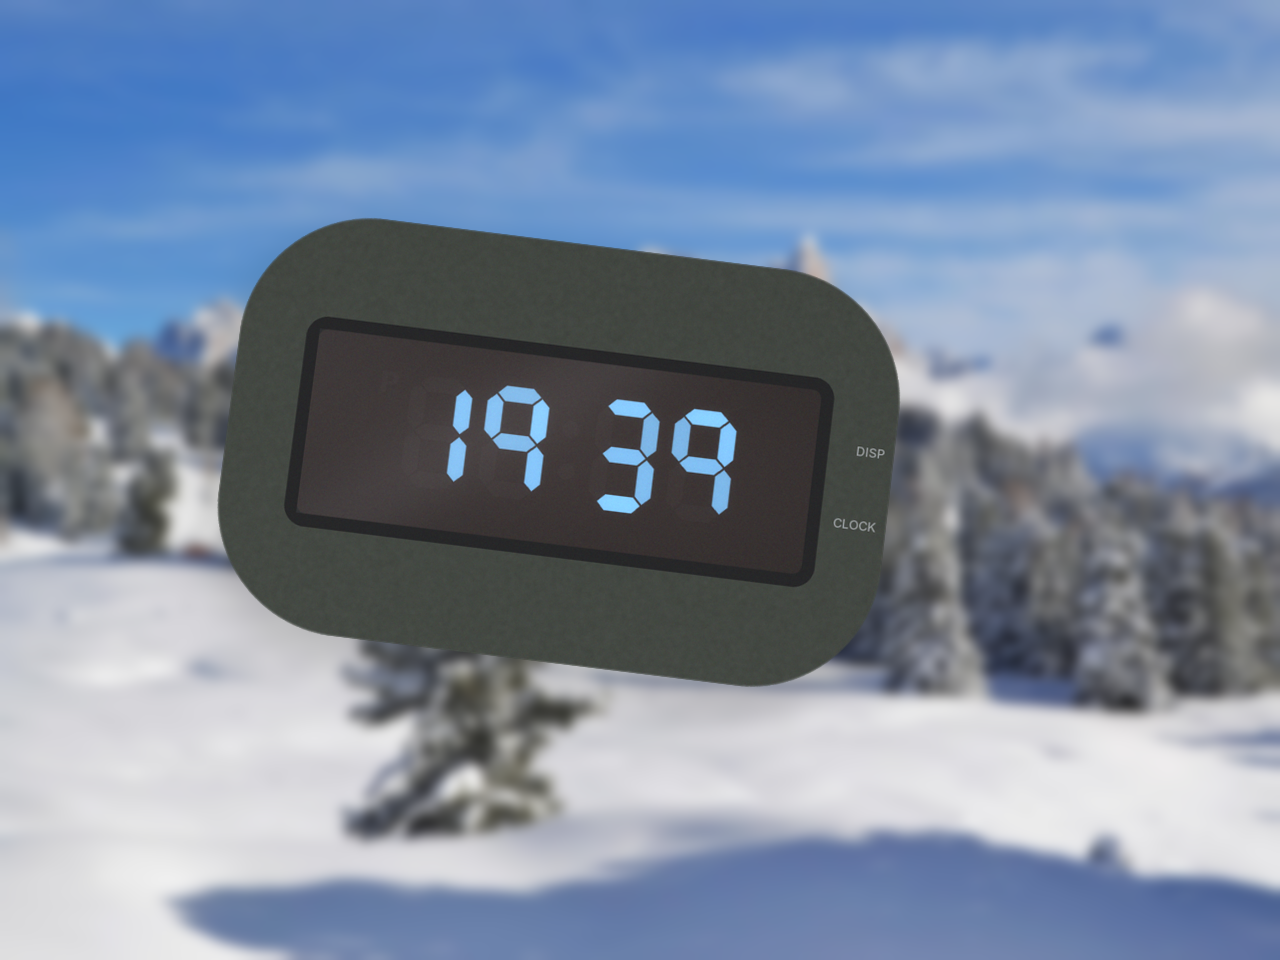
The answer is 19.39
